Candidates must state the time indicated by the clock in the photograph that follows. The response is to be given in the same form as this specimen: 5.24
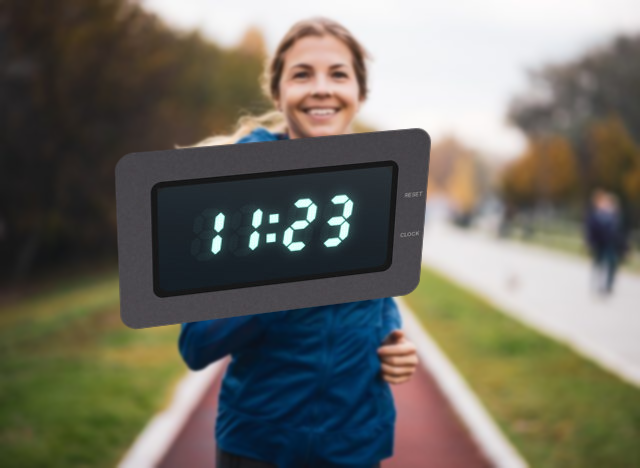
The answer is 11.23
